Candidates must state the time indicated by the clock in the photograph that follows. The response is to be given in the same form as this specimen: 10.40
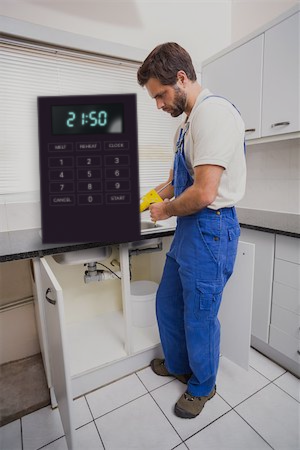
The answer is 21.50
